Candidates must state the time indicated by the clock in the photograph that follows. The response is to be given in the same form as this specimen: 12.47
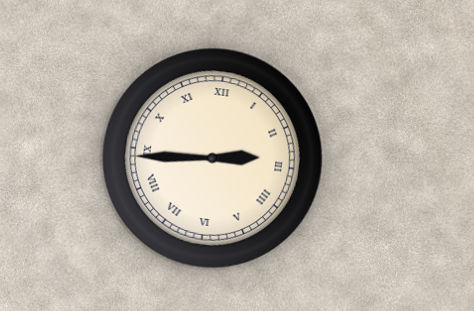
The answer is 2.44
